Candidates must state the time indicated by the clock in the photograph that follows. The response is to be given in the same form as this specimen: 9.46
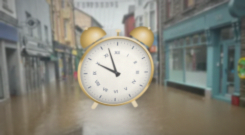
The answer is 9.57
